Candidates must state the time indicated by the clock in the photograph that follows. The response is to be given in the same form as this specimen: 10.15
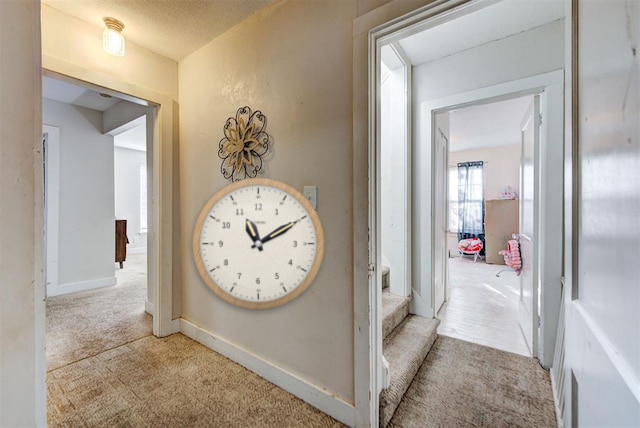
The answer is 11.10
